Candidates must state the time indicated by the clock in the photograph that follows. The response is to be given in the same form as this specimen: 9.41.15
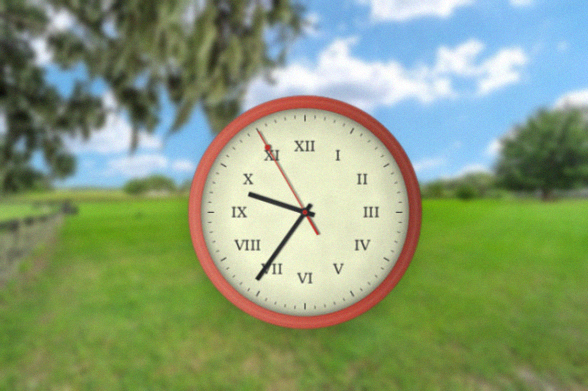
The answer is 9.35.55
